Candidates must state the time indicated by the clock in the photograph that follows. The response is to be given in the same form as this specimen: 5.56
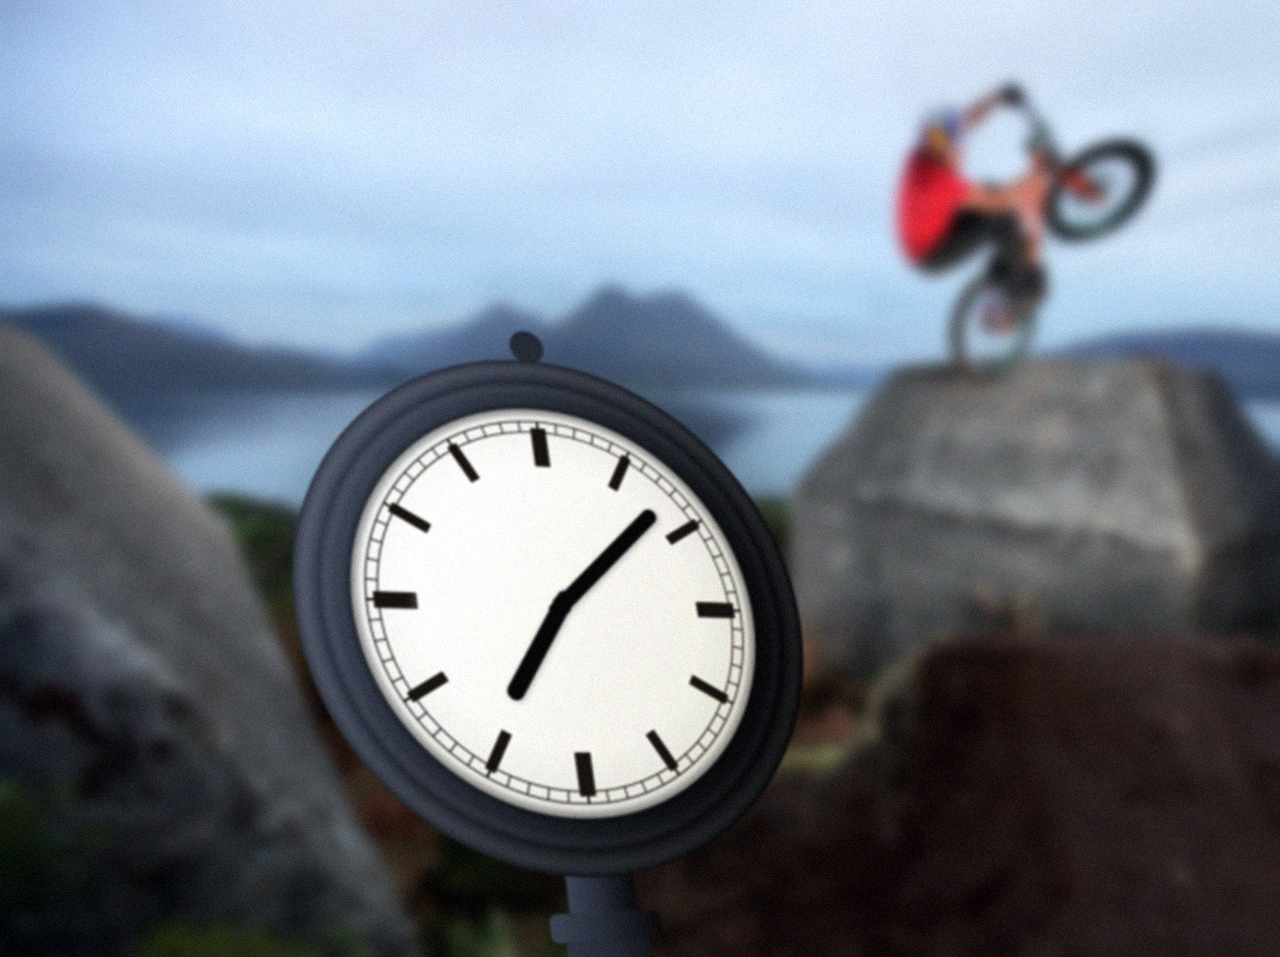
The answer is 7.08
